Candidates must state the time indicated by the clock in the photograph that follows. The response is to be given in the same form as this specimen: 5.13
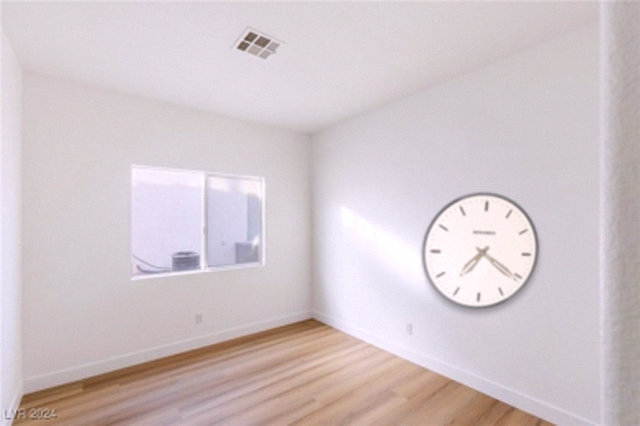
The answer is 7.21
